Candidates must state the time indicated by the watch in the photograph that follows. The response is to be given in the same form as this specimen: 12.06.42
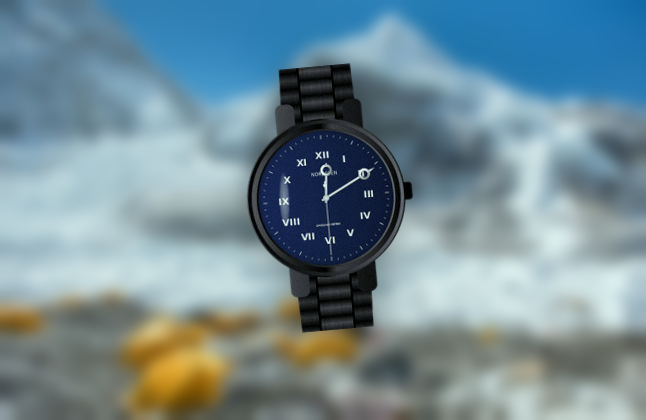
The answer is 12.10.30
